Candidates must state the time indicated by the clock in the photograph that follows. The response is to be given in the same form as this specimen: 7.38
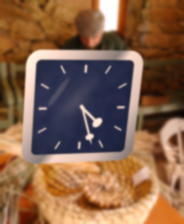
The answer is 4.27
